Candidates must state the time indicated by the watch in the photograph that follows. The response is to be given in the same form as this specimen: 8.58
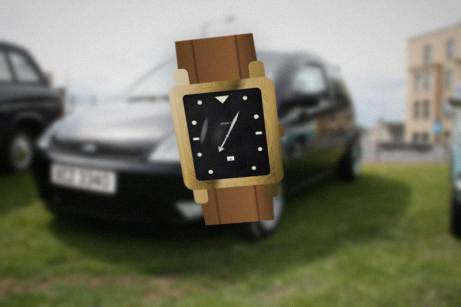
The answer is 7.05
